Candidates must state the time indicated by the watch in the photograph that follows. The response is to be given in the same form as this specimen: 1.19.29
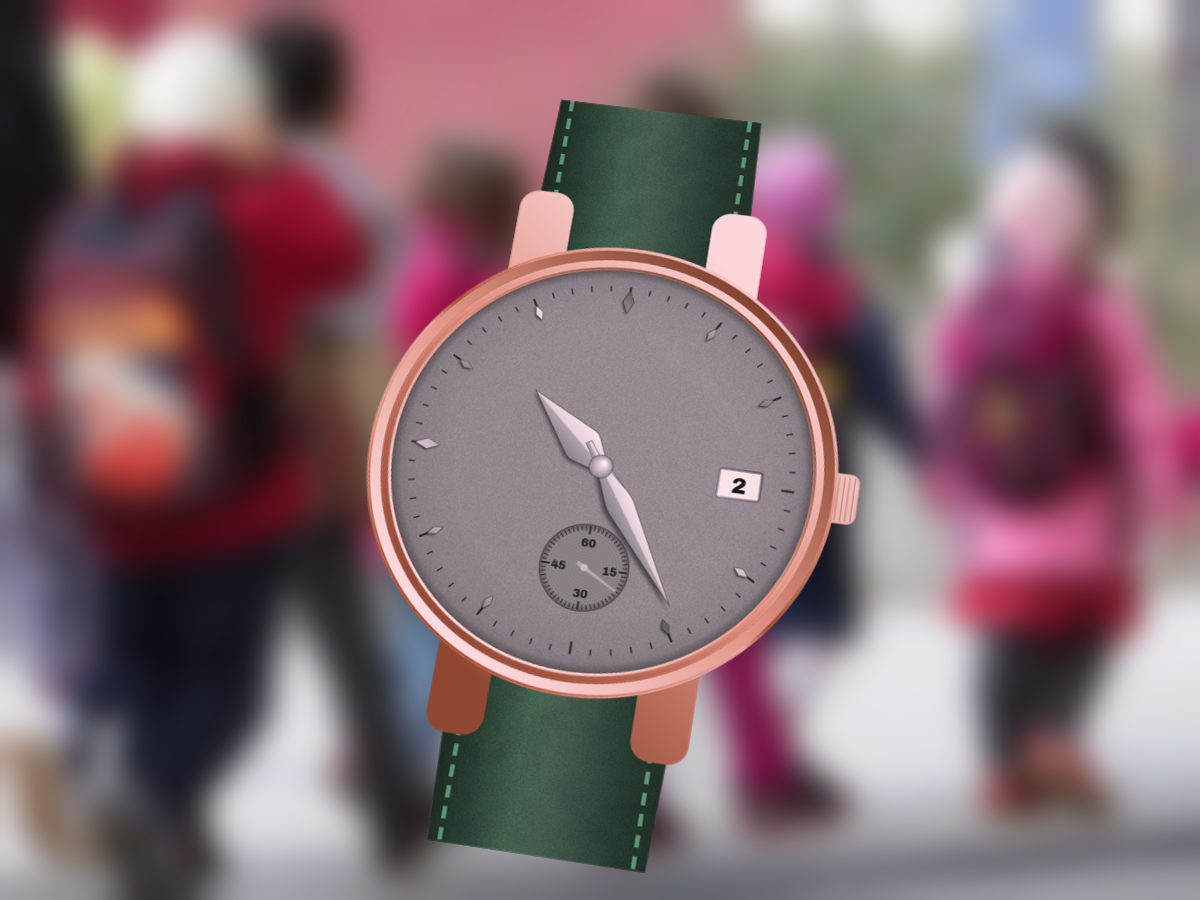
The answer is 10.24.20
